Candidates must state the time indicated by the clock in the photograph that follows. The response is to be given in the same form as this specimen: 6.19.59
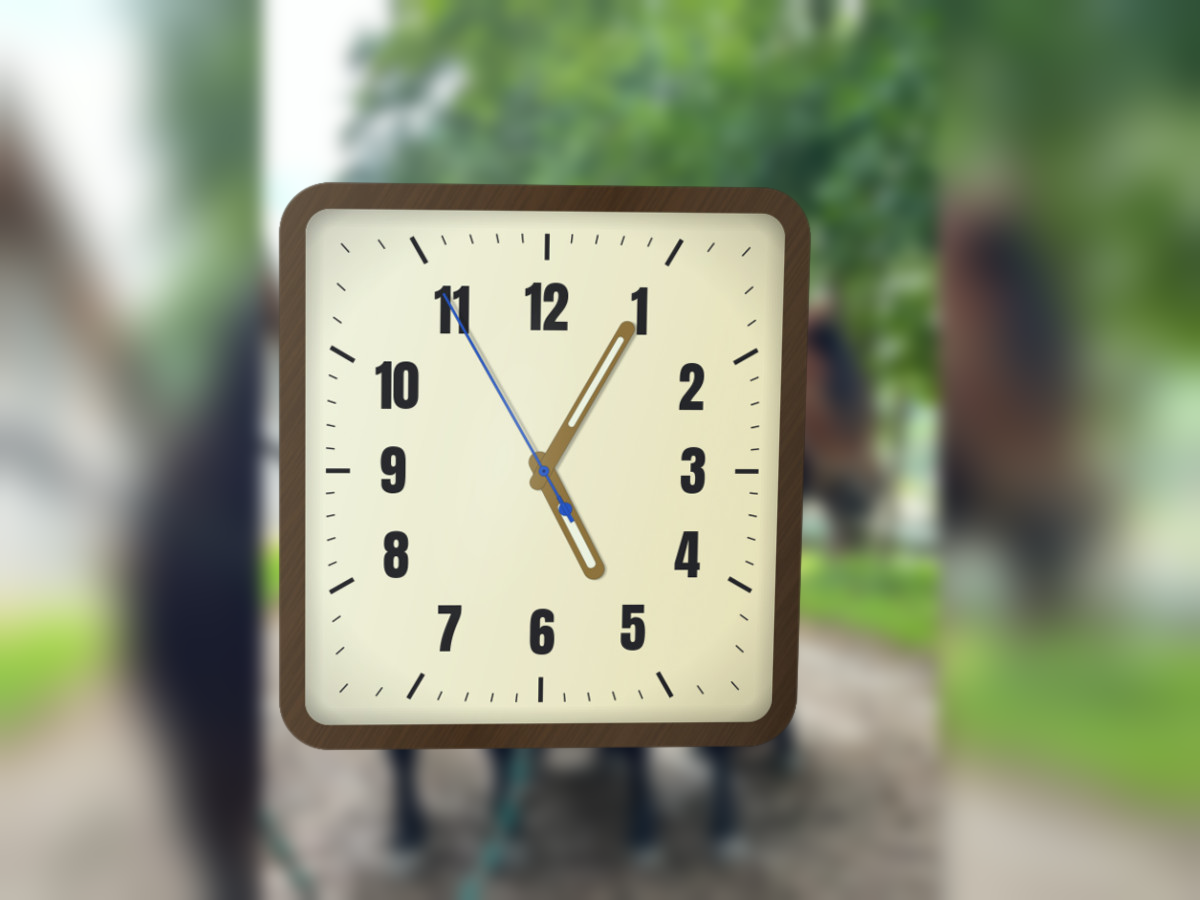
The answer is 5.04.55
